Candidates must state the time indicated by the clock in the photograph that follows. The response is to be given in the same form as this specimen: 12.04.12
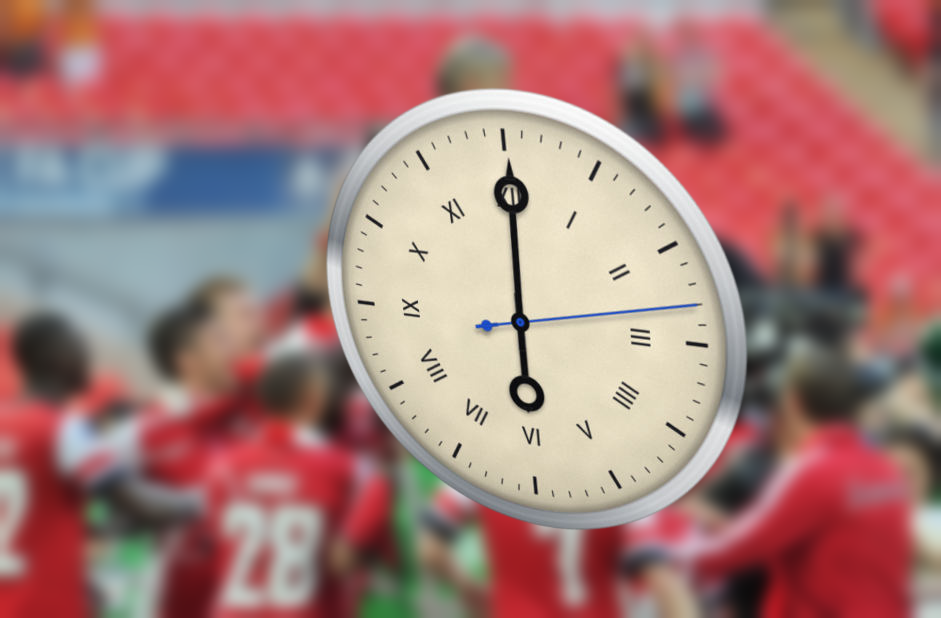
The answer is 6.00.13
